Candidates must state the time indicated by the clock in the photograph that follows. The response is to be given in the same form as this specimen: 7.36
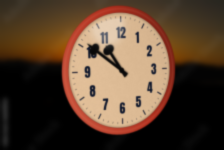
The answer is 10.51
